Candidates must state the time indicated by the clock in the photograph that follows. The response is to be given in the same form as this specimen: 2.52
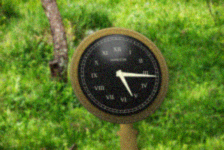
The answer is 5.16
